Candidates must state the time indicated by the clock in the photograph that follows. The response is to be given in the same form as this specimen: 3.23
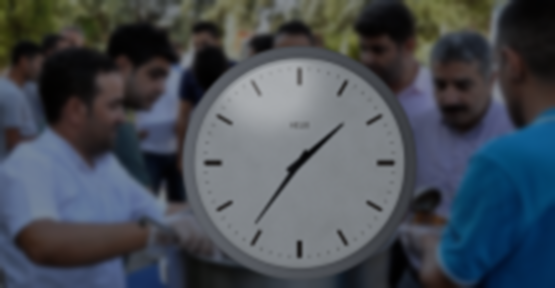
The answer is 1.36
